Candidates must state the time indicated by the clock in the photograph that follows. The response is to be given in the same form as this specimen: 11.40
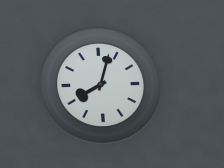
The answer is 8.03
